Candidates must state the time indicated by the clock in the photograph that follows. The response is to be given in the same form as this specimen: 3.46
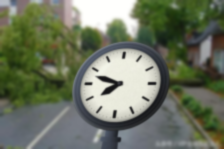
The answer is 7.48
